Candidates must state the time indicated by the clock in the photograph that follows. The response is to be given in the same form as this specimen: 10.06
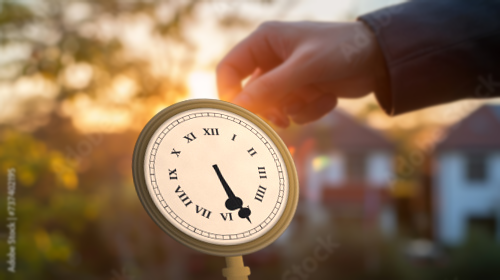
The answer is 5.26
